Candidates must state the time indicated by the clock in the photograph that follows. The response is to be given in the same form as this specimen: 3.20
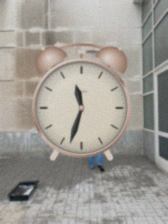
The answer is 11.33
